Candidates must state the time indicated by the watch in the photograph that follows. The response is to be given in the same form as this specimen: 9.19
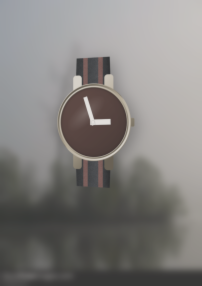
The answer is 2.57
